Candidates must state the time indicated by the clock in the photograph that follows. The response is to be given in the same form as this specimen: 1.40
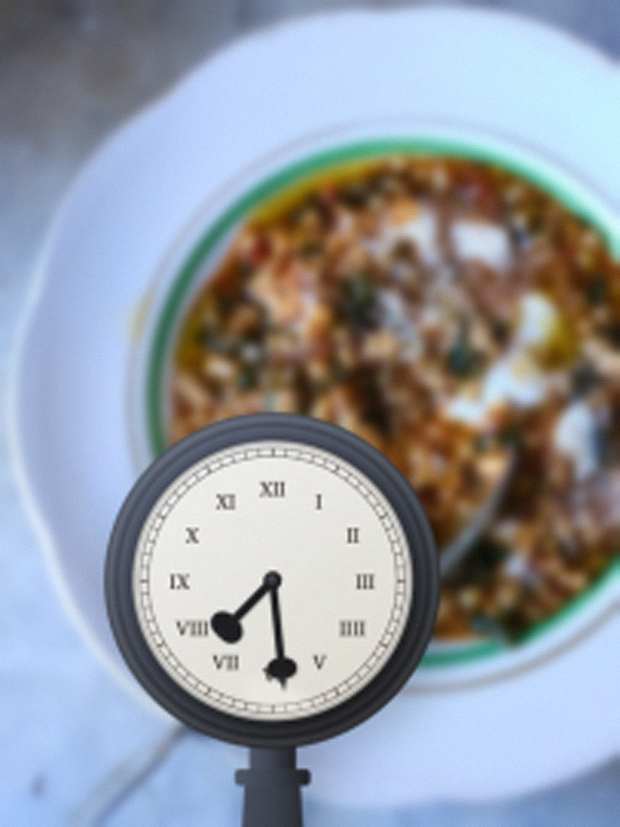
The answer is 7.29
